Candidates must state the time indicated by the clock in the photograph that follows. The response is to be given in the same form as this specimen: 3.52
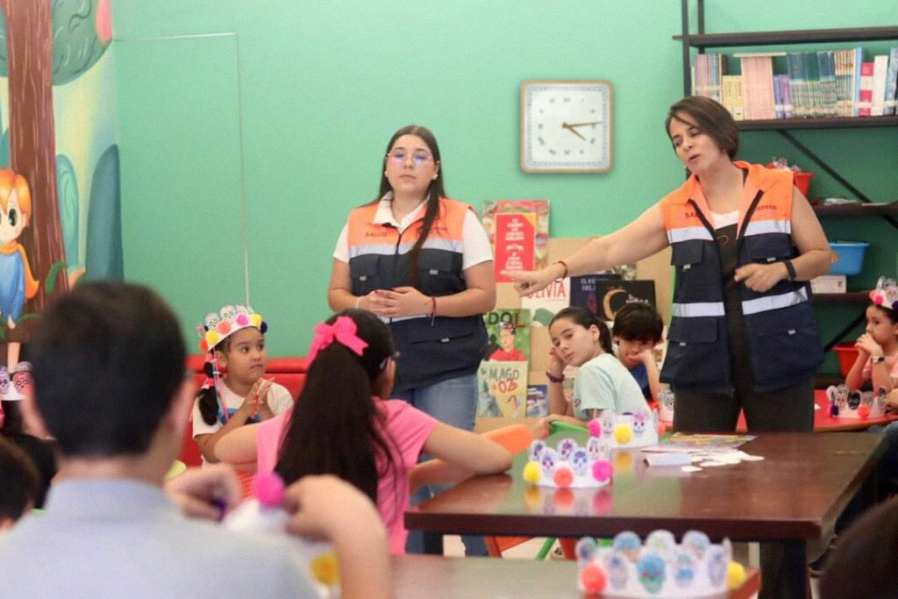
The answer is 4.14
